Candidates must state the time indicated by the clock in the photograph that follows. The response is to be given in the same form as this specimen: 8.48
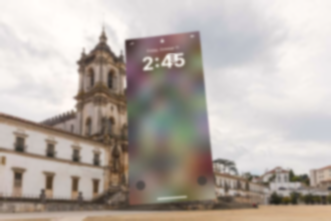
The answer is 2.45
